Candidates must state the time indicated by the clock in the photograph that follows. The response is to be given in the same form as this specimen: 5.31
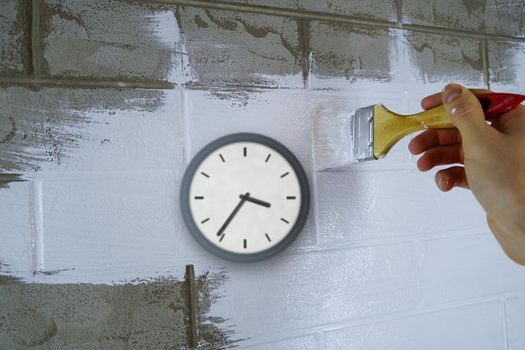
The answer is 3.36
